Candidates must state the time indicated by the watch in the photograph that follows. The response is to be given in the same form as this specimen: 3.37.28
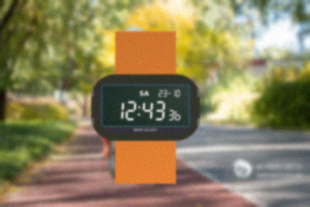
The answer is 12.43.36
